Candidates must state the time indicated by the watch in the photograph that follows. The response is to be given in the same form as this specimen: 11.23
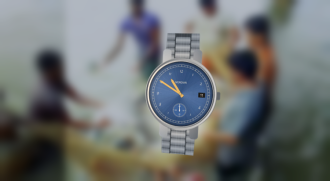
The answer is 10.50
